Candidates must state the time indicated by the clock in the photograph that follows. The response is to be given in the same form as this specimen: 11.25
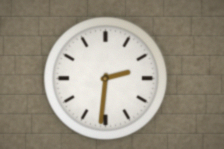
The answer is 2.31
